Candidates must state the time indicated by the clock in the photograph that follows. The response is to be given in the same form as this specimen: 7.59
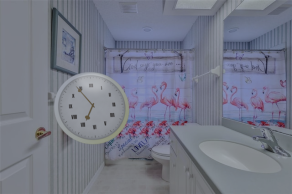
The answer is 6.54
